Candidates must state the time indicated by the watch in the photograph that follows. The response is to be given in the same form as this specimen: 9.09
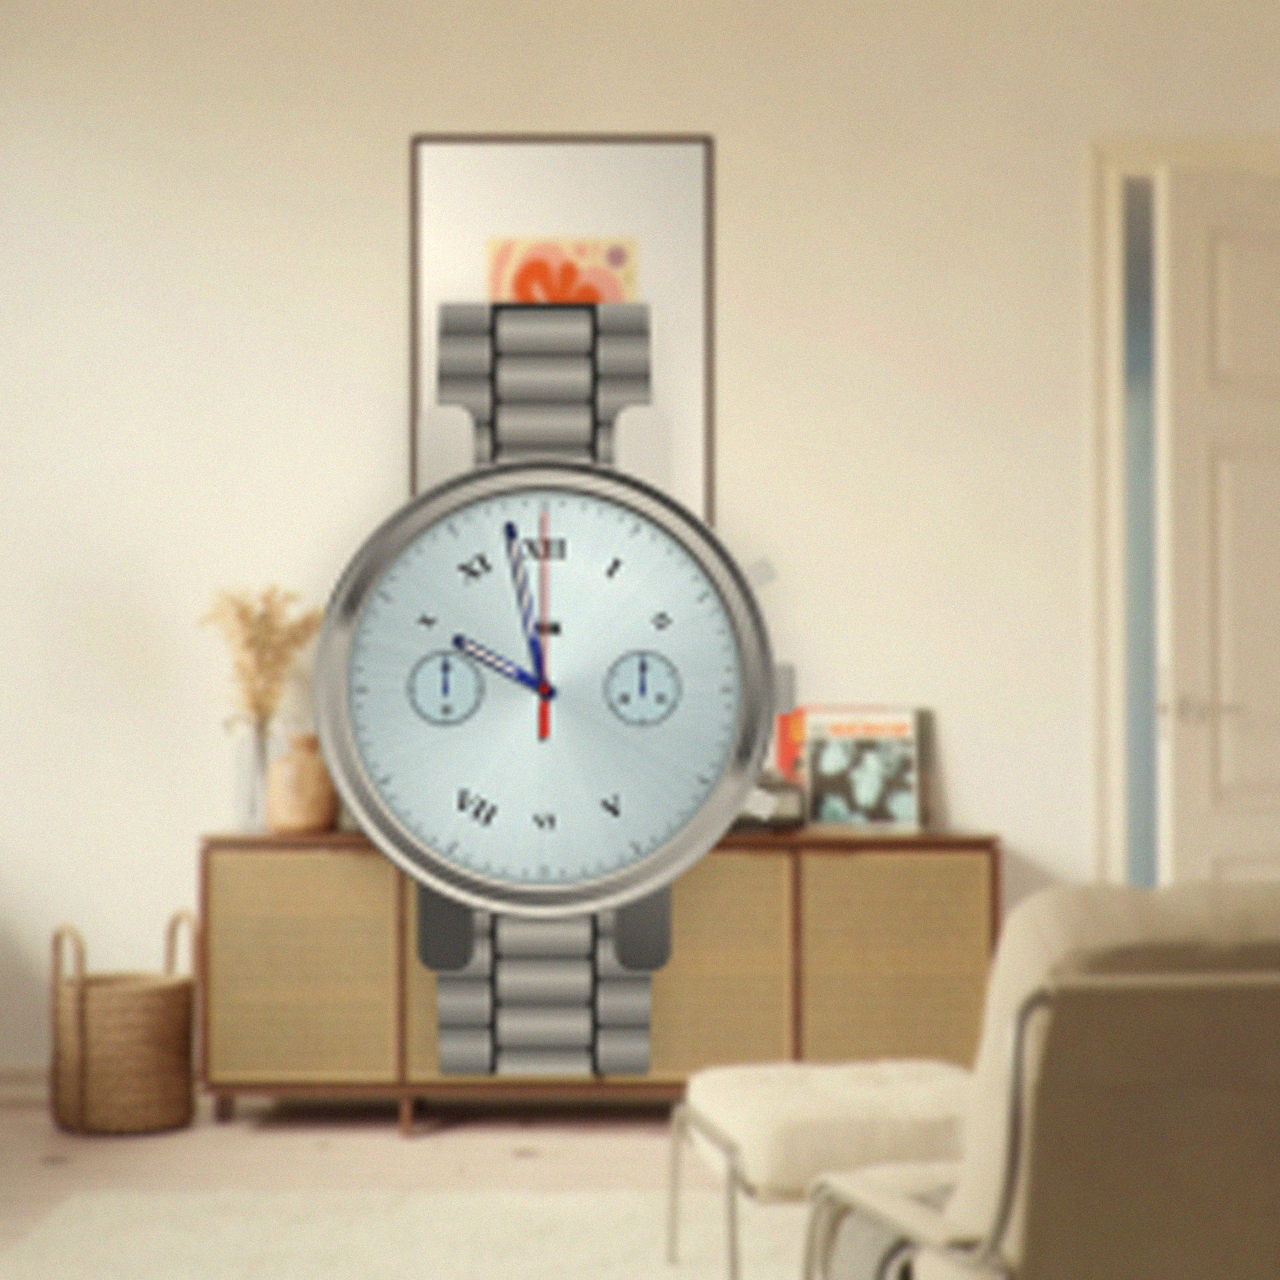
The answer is 9.58
